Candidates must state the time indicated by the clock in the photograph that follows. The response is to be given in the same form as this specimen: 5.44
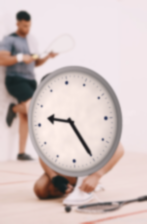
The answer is 9.25
